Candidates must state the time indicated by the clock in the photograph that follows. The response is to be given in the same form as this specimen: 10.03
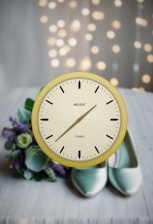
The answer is 1.38
